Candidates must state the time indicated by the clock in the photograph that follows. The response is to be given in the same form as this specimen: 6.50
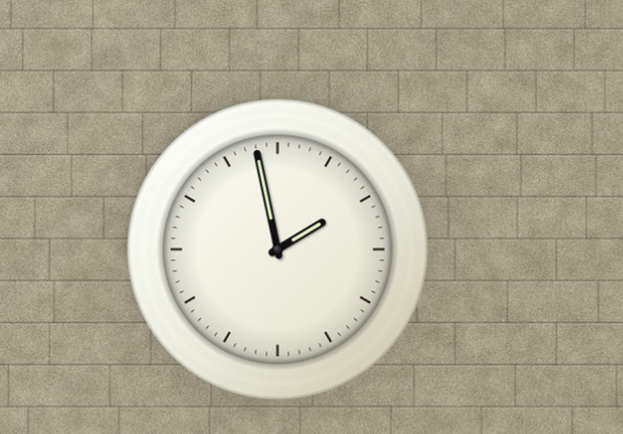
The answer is 1.58
